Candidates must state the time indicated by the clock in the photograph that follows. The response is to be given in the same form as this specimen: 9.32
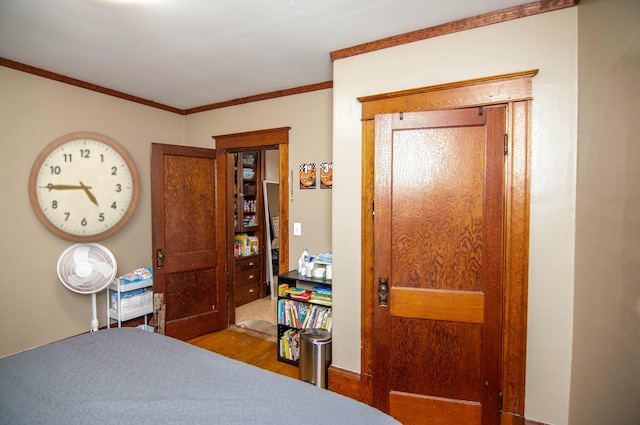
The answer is 4.45
